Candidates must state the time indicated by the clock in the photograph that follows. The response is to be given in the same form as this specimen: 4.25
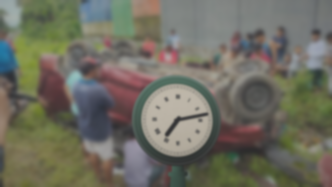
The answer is 7.13
